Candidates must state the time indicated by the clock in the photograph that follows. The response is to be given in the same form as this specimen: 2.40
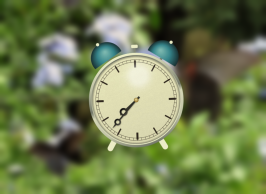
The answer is 7.37
